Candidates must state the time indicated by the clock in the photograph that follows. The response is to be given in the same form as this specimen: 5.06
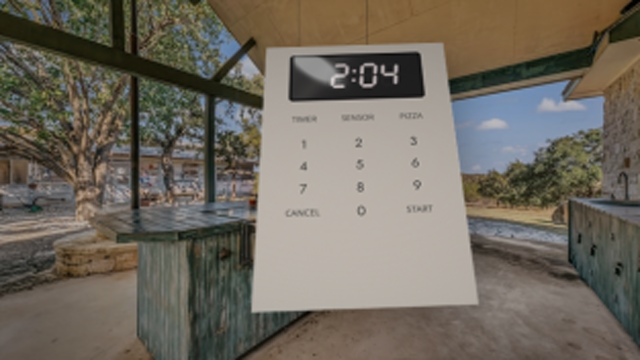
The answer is 2.04
